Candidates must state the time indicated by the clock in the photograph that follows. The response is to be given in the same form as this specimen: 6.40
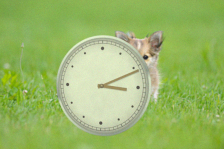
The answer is 3.11
